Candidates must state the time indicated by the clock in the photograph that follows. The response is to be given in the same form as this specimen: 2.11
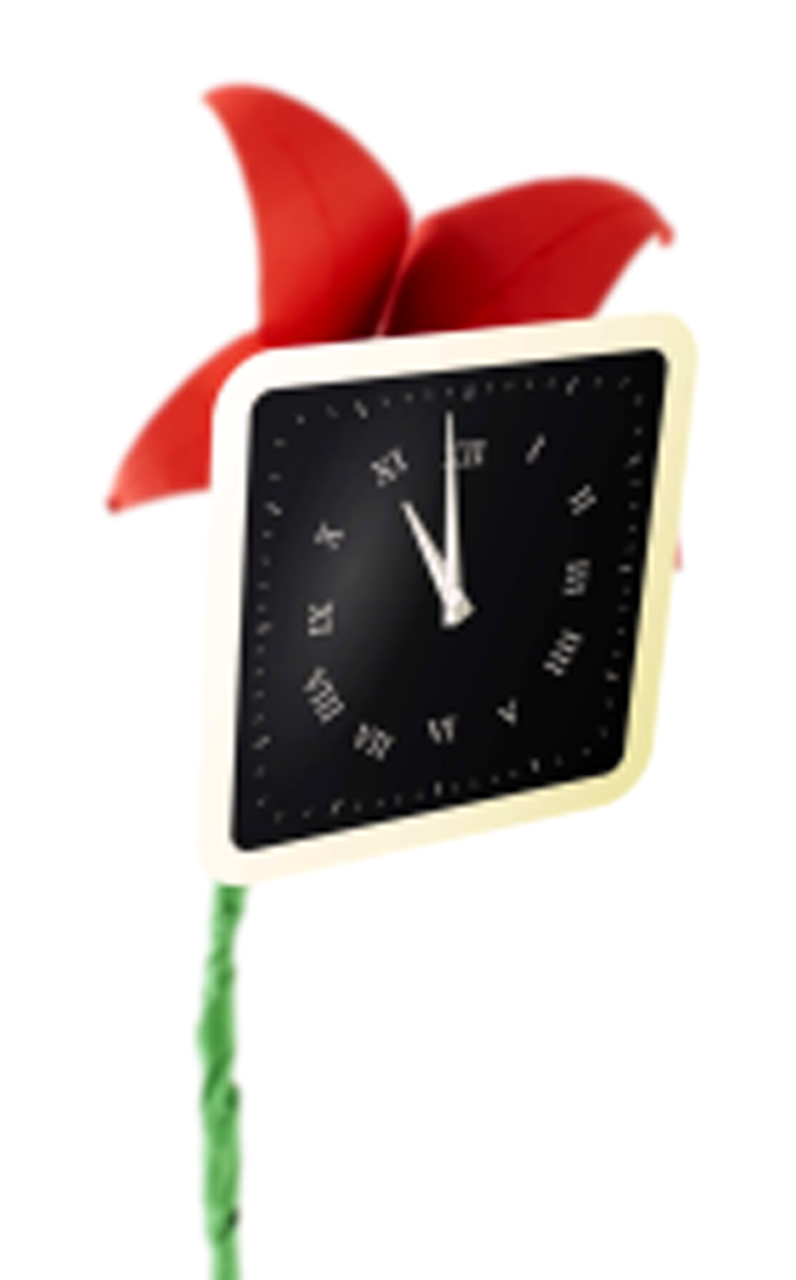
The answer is 10.59
